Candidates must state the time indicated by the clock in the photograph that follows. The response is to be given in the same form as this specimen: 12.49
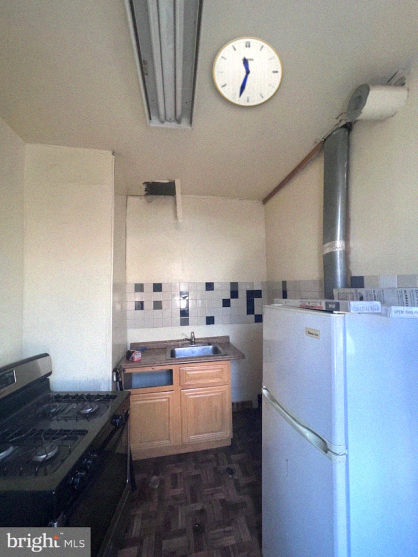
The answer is 11.33
